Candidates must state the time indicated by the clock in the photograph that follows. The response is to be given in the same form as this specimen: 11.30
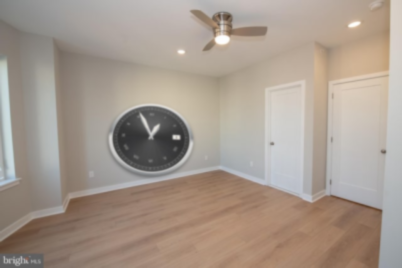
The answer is 12.56
